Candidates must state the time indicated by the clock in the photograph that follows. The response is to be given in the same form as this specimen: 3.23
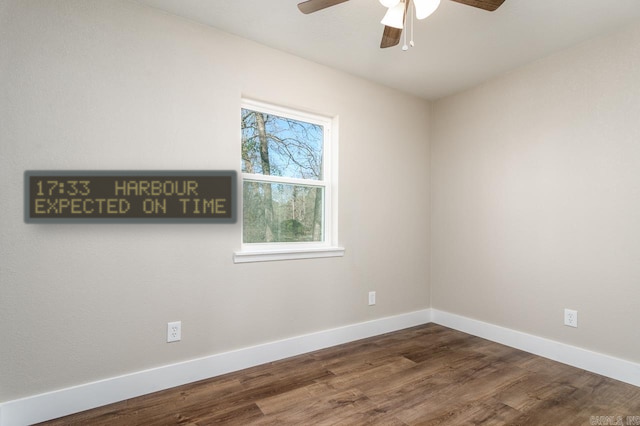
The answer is 17.33
